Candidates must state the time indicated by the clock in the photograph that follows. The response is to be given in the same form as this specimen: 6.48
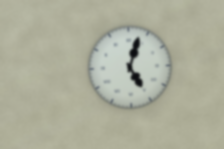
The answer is 5.03
